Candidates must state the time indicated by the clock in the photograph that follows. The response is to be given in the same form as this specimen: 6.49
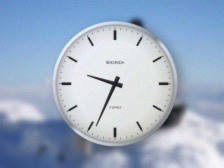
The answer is 9.34
